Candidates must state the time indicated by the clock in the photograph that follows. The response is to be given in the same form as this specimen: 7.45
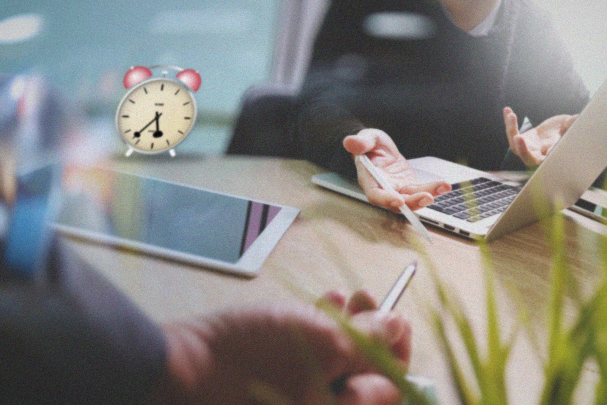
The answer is 5.37
